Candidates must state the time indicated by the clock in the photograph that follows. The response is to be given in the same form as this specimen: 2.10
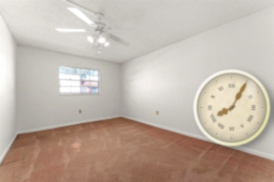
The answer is 8.05
